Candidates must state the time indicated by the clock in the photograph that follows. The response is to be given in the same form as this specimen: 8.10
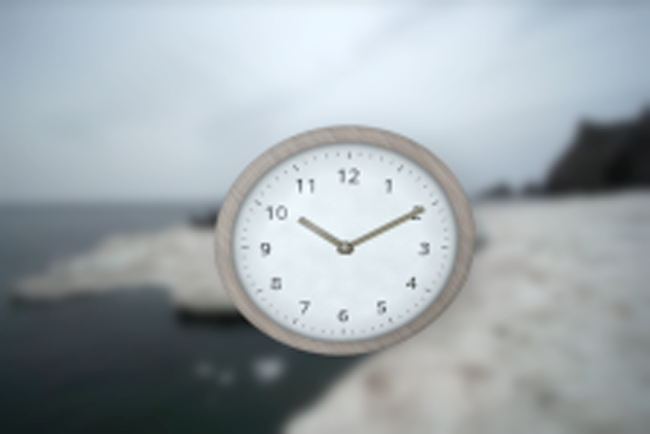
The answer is 10.10
